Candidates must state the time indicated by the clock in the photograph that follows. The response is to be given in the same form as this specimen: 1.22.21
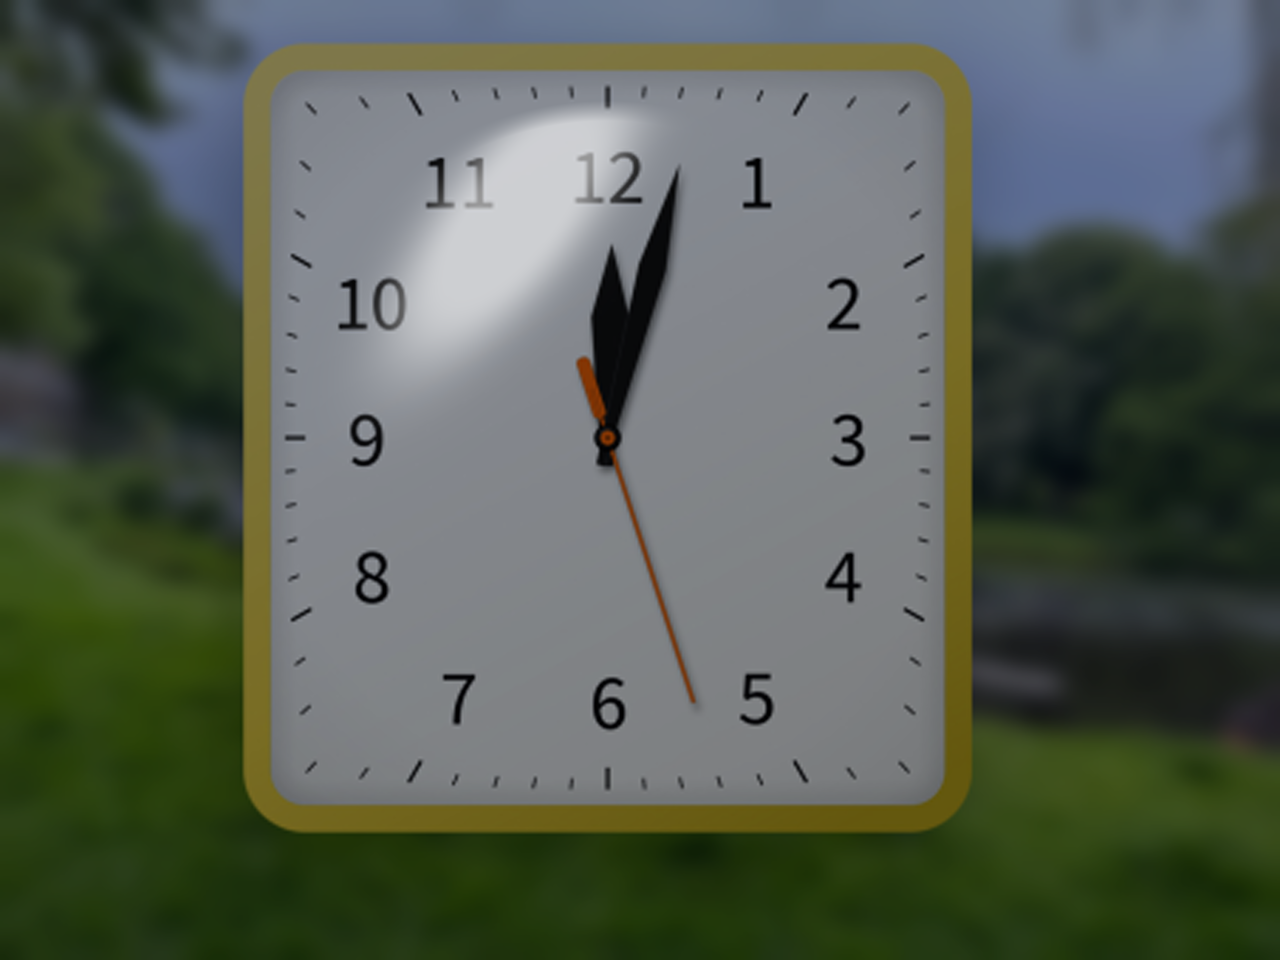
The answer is 12.02.27
